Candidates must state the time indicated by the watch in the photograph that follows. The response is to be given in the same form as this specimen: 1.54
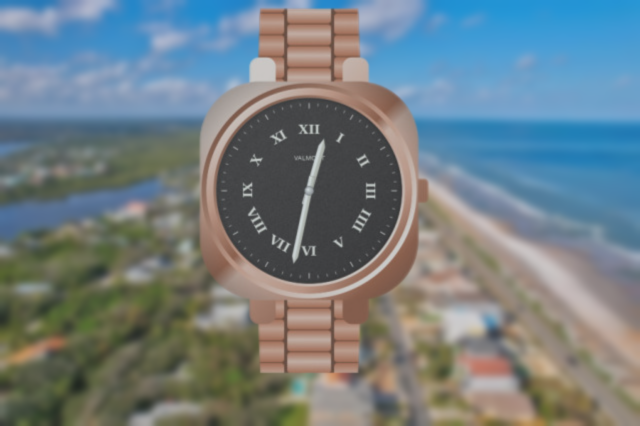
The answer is 12.32
